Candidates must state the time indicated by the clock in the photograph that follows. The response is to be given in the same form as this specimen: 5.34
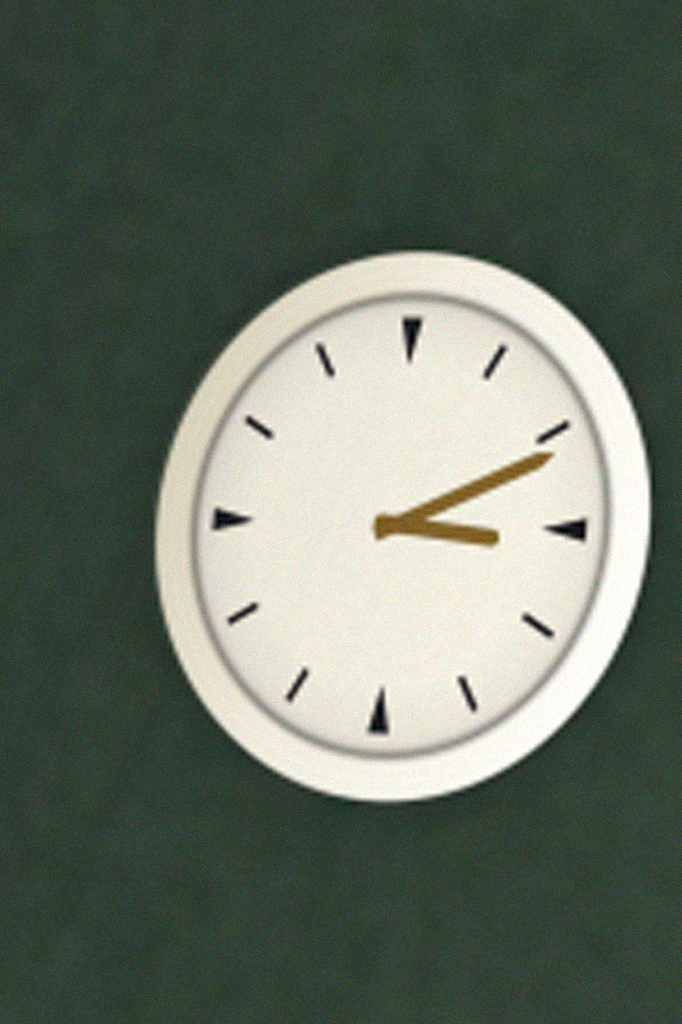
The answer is 3.11
